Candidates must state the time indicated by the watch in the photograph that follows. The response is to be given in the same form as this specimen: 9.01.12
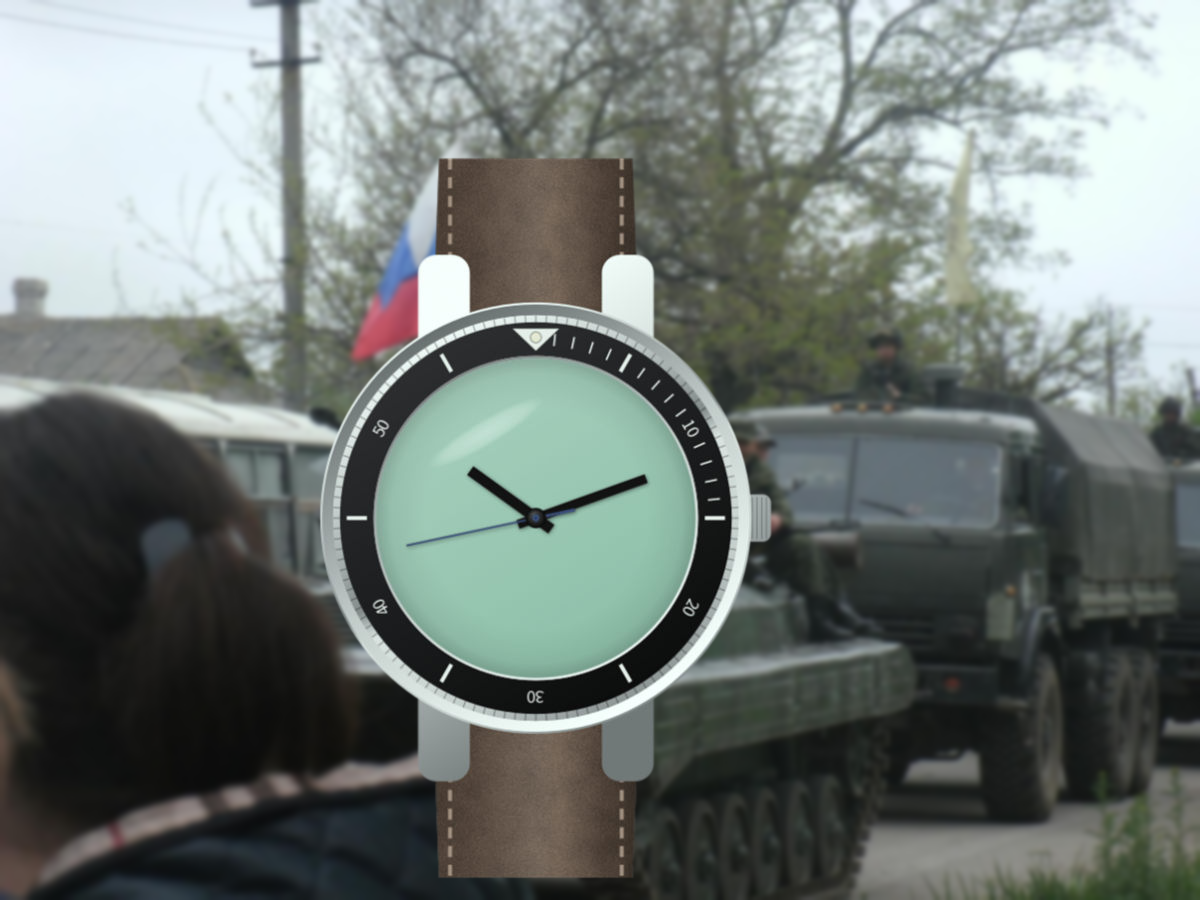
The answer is 10.11.43
